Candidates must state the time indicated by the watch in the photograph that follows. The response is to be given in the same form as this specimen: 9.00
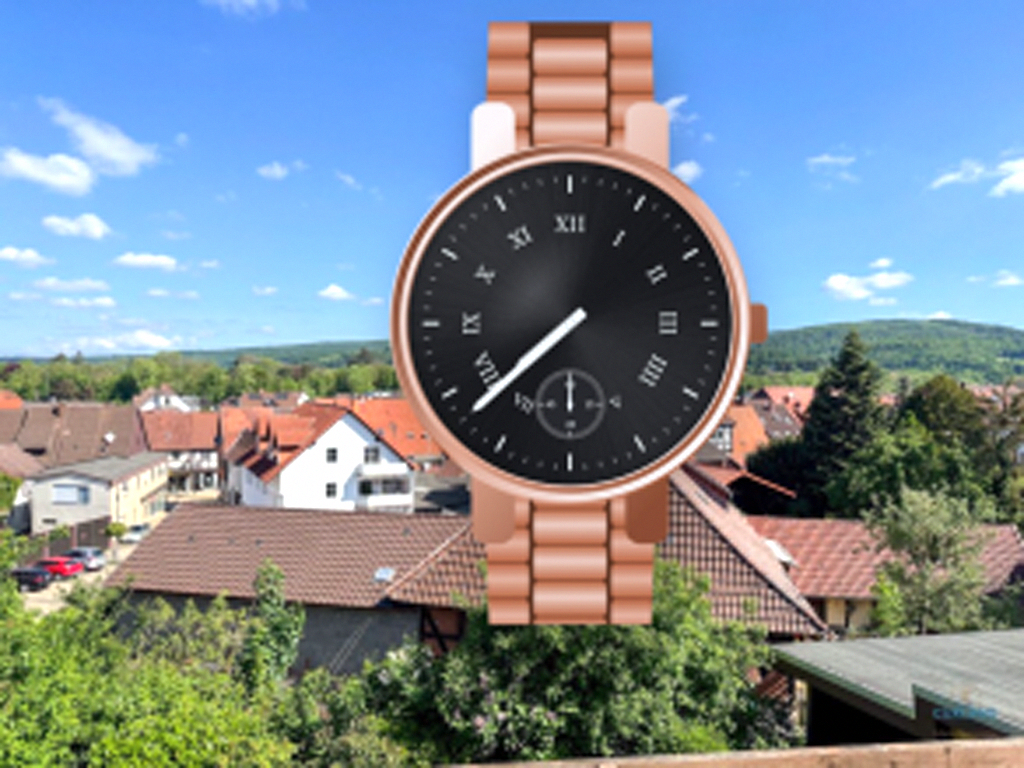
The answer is 7.38
